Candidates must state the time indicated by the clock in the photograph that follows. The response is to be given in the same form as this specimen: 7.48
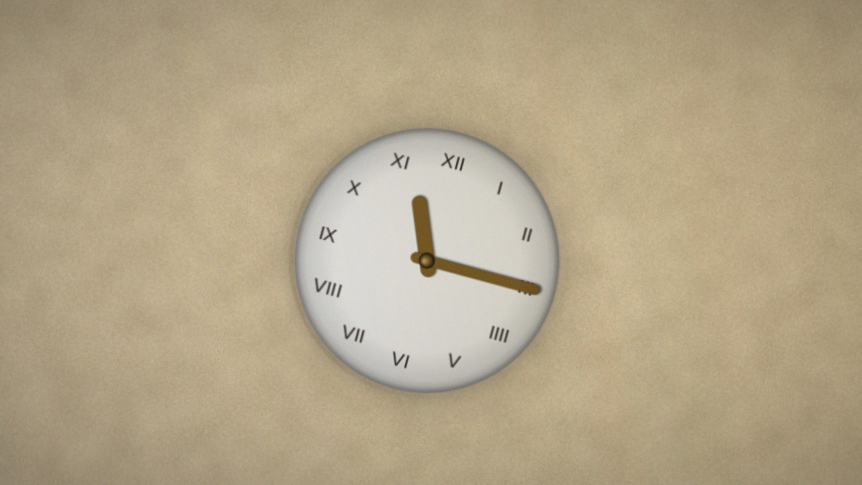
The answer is 11.15
